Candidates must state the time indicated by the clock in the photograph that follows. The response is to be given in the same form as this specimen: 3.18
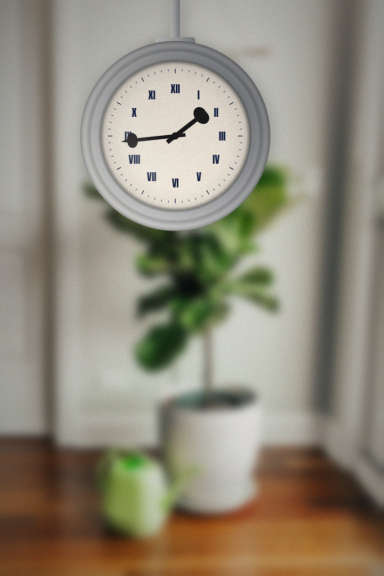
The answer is 1.44
